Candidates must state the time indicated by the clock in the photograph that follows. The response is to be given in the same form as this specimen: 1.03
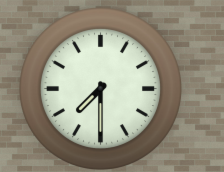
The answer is 7.30
